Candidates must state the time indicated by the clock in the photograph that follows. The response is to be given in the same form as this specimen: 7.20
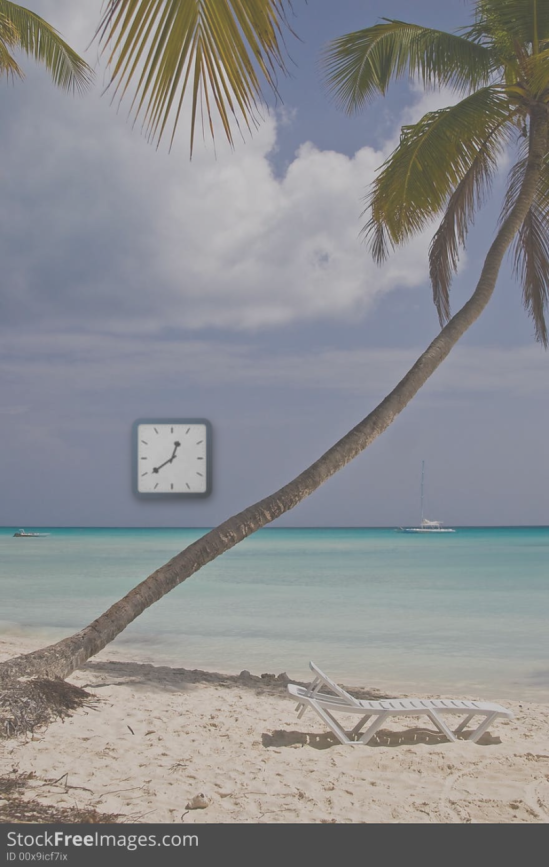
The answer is 12.39
